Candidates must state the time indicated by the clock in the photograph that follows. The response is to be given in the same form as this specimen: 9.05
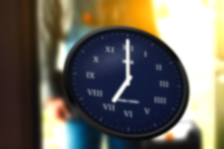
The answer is 7.00
